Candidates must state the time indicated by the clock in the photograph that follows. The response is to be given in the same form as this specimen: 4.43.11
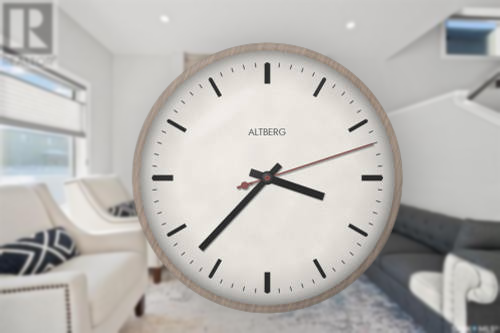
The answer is 3.37.12
